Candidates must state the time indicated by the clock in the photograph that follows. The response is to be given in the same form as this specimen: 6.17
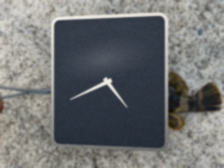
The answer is 4.41
